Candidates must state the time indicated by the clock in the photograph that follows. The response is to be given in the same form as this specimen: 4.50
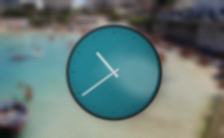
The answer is 10.39
